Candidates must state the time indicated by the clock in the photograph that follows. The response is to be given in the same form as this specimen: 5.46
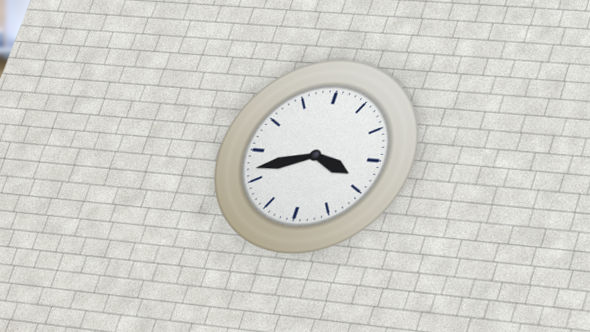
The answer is 3.42
